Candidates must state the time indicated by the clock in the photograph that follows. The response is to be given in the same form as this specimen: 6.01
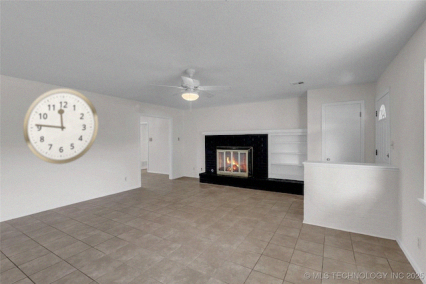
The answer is 11.46
